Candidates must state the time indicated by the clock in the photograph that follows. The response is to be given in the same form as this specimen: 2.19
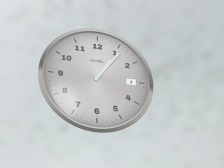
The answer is 1.06
